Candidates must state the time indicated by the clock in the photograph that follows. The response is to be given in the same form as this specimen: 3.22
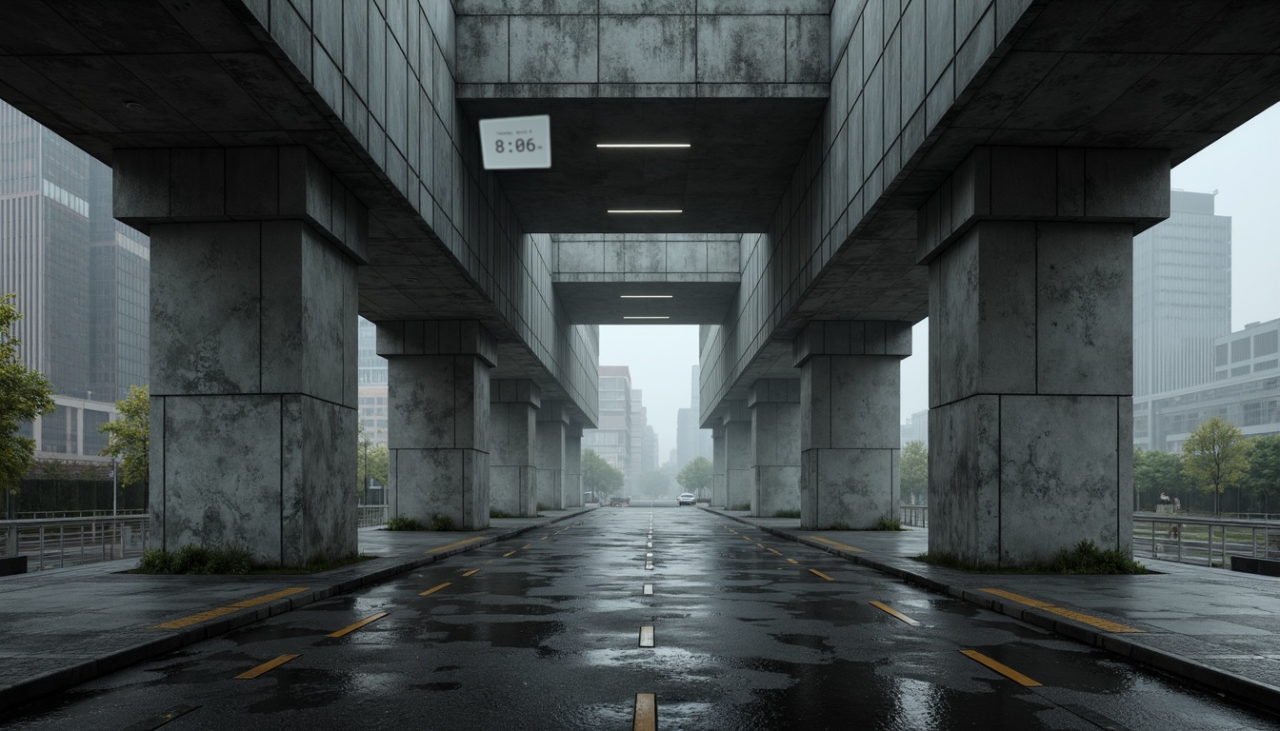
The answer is 8.06
